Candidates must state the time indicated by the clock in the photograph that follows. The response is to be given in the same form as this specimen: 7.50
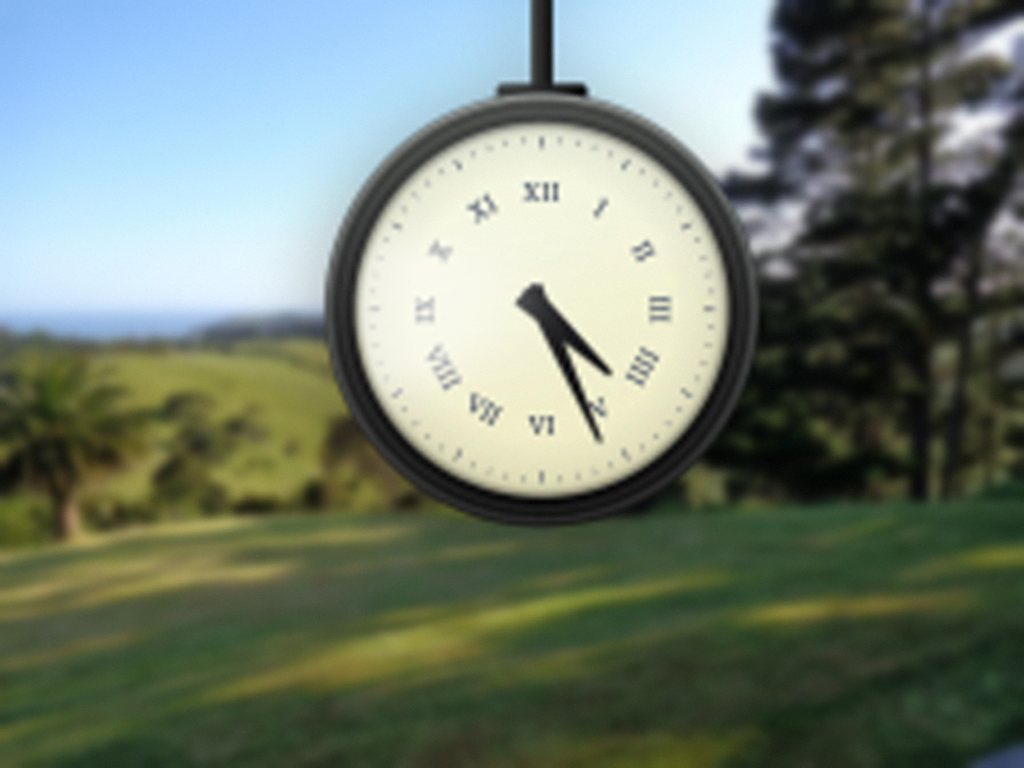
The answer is 4.26
